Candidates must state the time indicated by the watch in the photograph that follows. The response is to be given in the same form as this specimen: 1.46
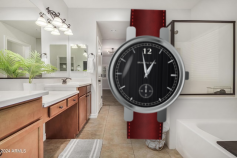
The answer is 12.58
